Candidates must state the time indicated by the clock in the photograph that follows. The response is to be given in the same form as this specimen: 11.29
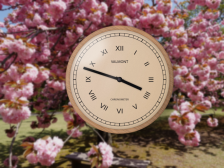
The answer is 3.48
